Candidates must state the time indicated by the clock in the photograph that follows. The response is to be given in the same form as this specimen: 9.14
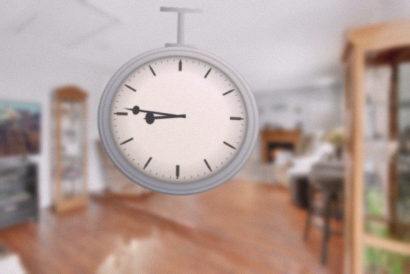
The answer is 8.46
